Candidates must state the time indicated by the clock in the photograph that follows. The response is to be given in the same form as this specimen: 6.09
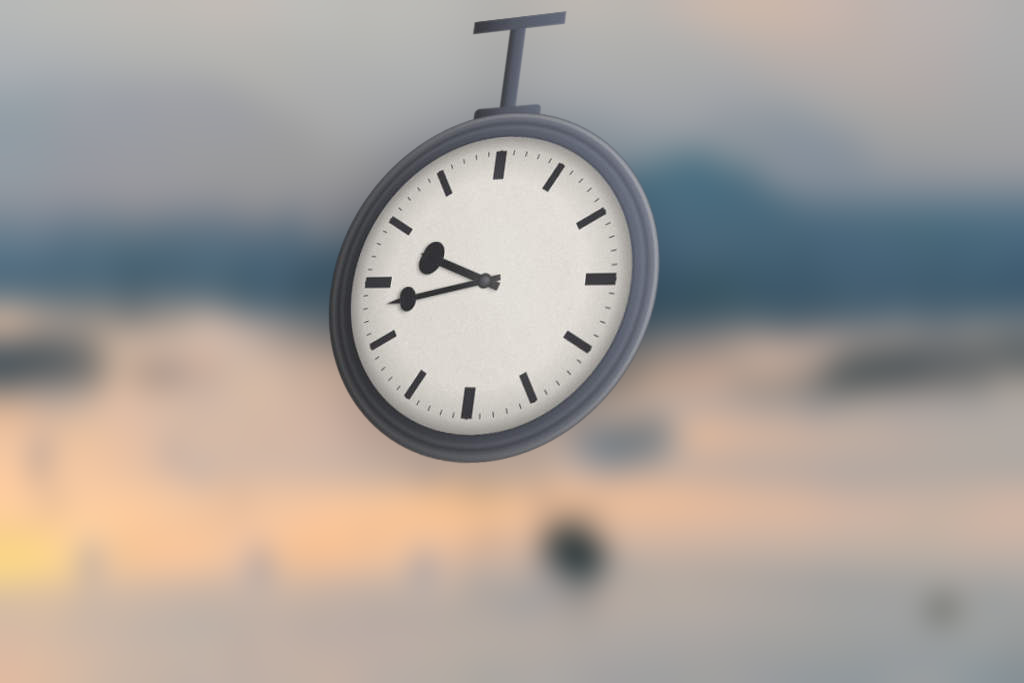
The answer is 9.43
